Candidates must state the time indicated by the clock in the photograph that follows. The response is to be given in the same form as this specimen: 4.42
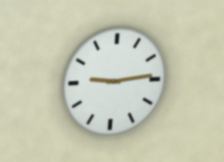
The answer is 9.14
